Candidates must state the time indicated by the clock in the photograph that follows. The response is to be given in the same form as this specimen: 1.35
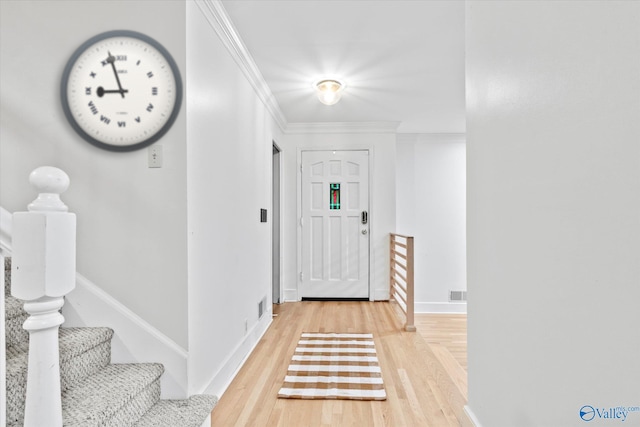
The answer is 8.57
